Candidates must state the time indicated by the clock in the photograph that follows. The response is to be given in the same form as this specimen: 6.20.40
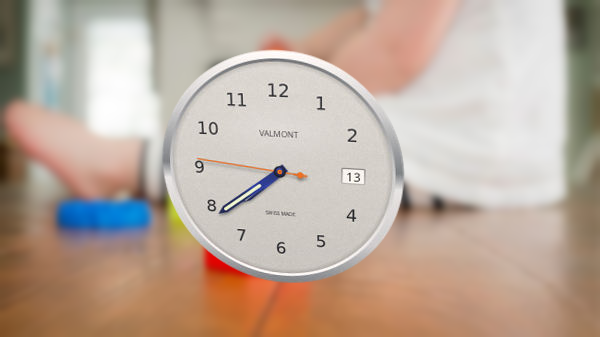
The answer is 7.38.46
